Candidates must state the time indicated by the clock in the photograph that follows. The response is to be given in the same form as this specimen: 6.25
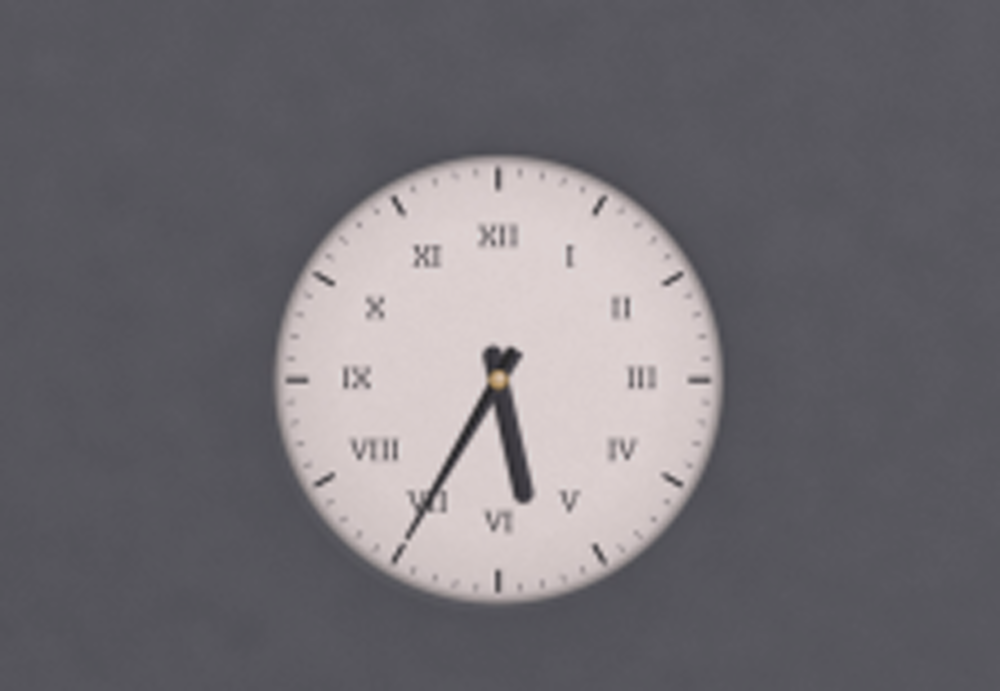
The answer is 5.35
